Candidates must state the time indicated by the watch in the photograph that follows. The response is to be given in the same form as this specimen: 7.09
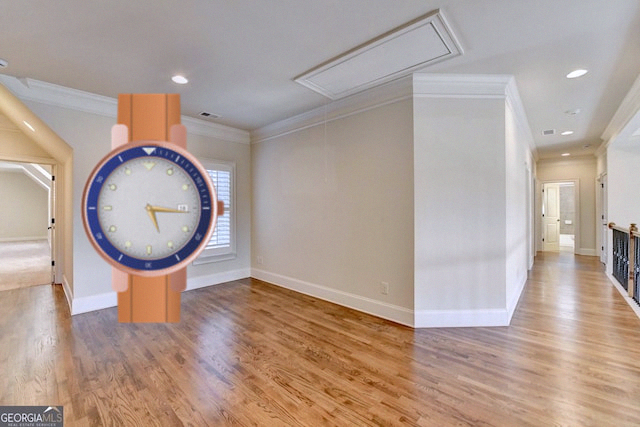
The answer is 5.16
